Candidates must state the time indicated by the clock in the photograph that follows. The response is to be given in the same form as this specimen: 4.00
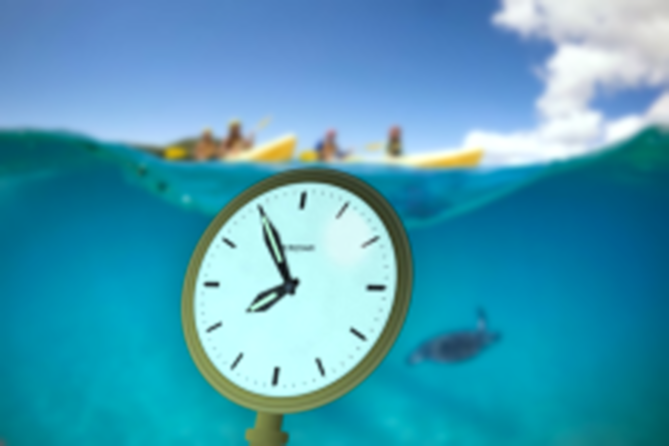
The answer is 7.55
